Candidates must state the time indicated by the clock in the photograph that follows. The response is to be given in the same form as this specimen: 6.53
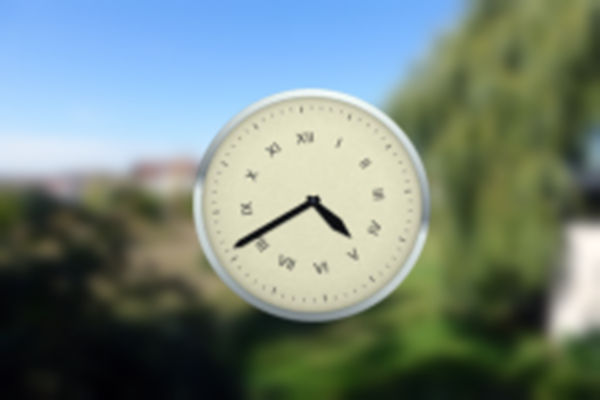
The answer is 4.41
